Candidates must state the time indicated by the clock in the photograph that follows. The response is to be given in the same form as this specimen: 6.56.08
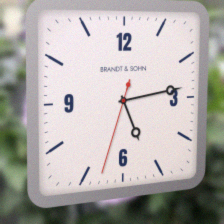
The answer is 5.13.33
